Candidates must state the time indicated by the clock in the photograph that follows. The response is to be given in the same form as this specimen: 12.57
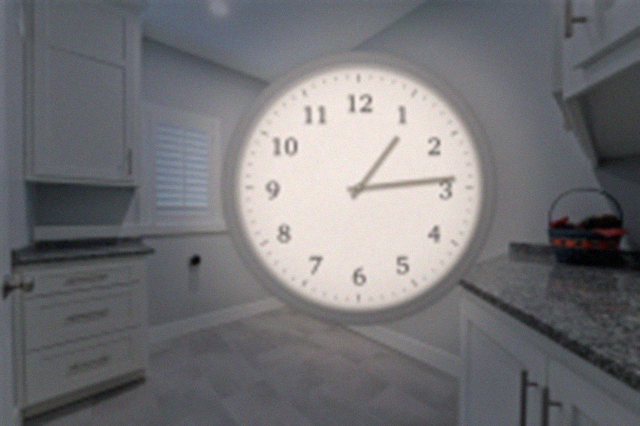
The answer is 1.14
